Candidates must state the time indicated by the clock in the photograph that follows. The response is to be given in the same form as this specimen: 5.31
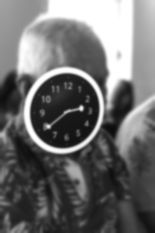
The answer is 2.39
